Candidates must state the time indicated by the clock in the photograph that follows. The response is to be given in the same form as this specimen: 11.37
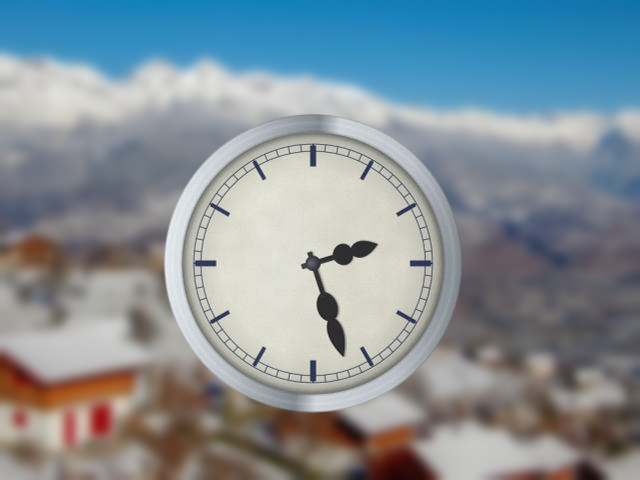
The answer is 2.27
